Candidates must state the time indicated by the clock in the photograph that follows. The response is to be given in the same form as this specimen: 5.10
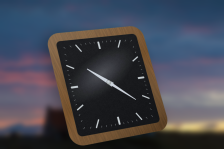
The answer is 10.22
